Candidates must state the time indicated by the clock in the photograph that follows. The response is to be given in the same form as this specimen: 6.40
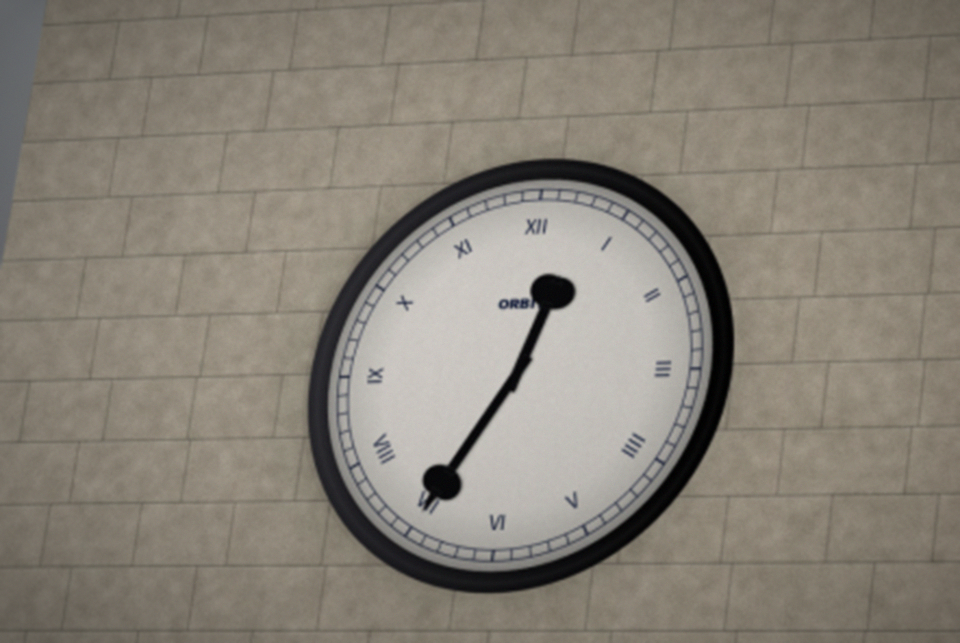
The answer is 12.35
